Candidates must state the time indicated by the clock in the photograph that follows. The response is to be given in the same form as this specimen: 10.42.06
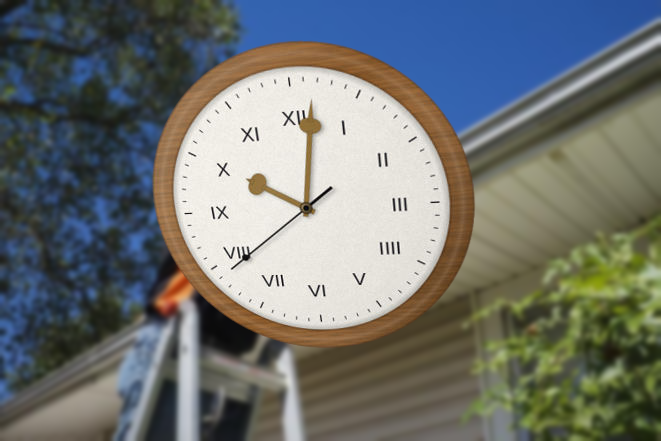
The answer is 10.01.39
